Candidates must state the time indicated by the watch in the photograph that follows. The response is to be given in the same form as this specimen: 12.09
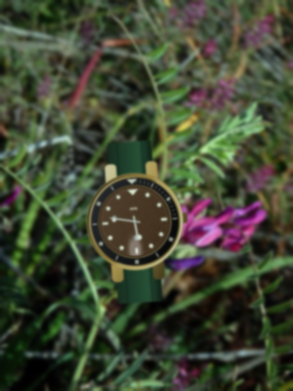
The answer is 5.47
